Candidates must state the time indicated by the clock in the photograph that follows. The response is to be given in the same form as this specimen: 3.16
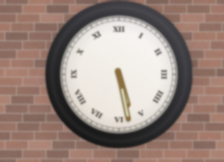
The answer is 5.28
